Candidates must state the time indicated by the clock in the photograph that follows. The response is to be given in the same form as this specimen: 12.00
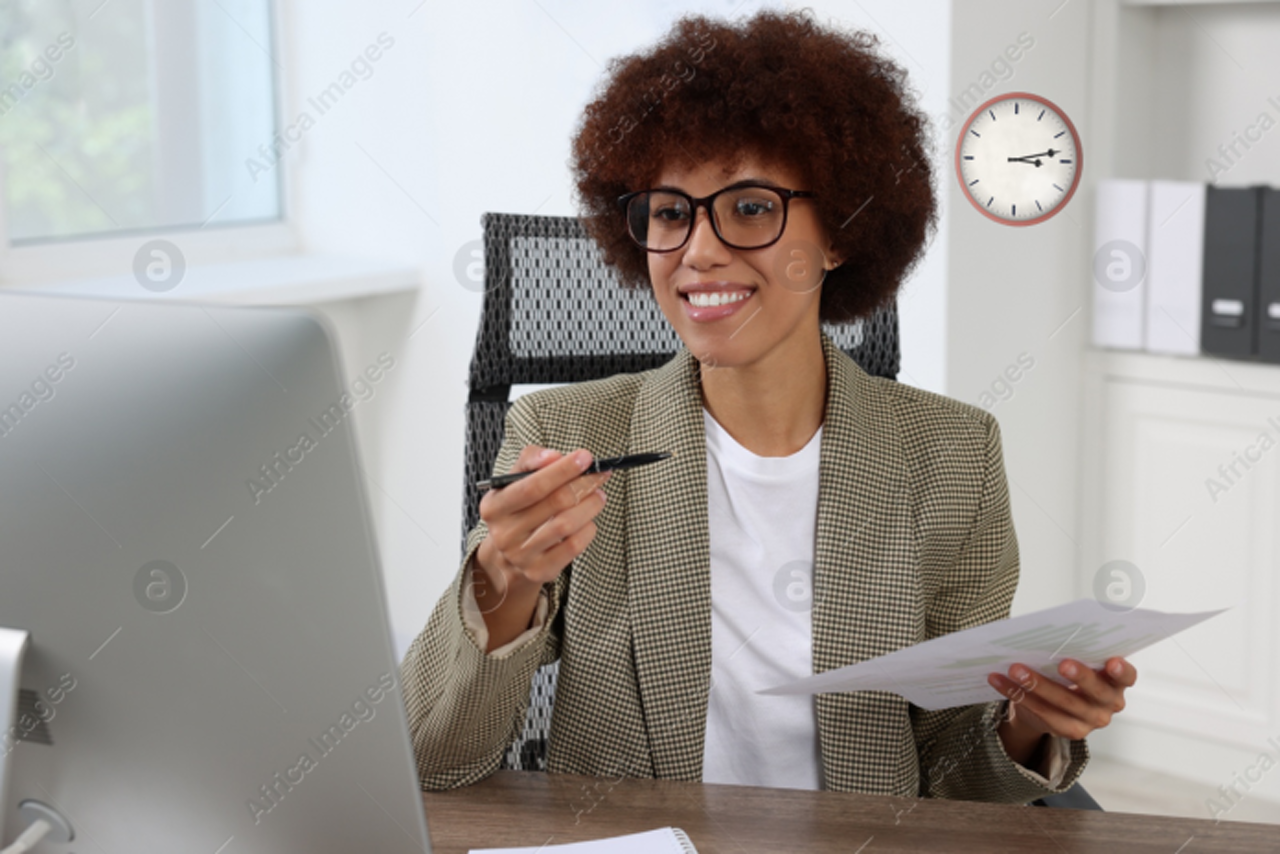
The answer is 3.13
